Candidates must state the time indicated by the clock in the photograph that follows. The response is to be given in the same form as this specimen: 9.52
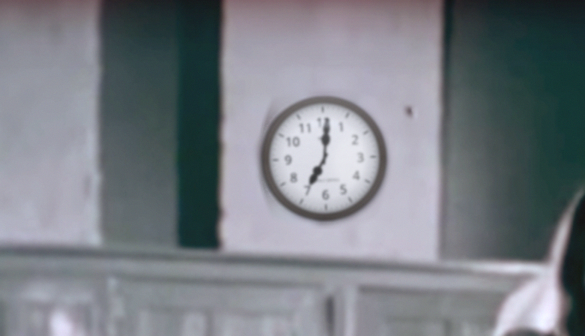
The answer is 7.01
